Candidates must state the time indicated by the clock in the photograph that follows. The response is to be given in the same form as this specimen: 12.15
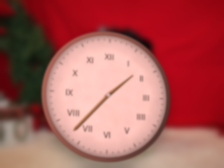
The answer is 1.37
